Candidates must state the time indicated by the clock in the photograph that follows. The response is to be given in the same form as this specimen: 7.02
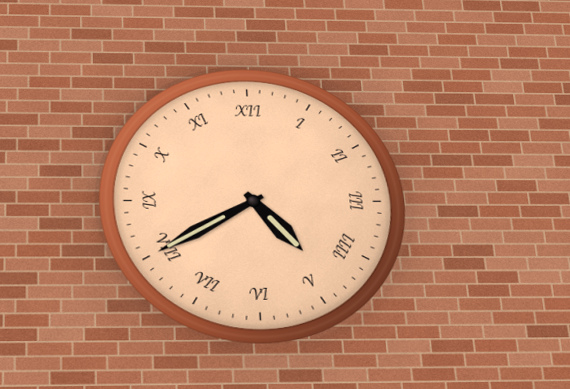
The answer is 4.40
